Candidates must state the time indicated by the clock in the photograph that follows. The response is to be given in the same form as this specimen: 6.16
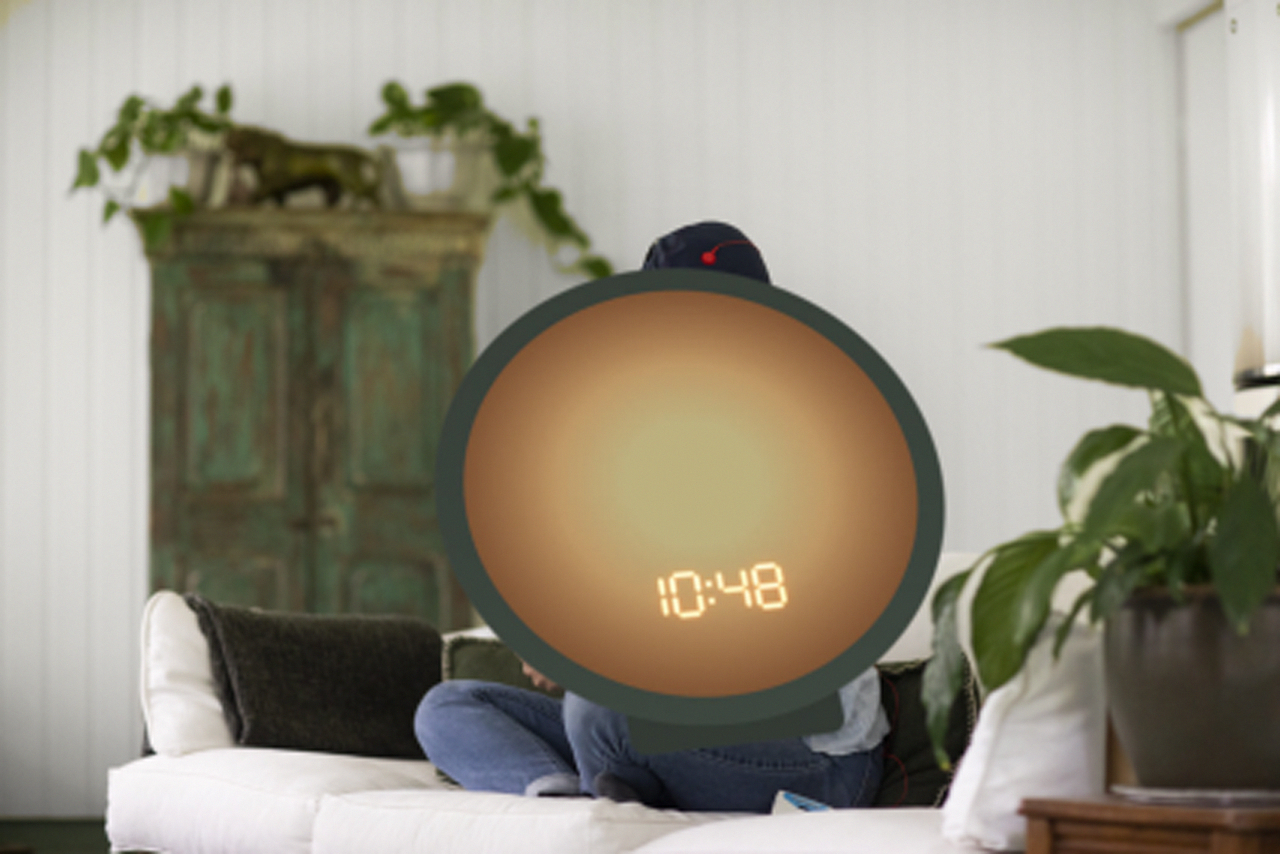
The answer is 10.48
